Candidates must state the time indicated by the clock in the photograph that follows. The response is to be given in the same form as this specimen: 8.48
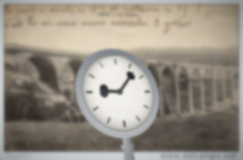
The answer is 9.07
